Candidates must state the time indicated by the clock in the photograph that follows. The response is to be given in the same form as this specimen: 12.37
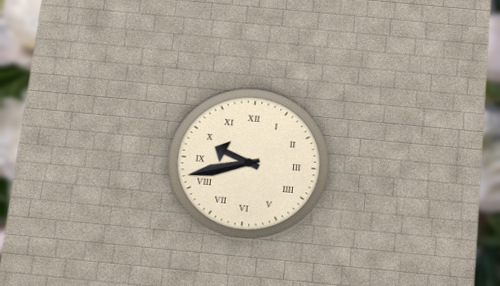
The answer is 9.42
